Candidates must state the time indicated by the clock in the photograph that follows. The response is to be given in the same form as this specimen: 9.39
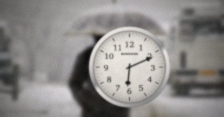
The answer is 6.11
